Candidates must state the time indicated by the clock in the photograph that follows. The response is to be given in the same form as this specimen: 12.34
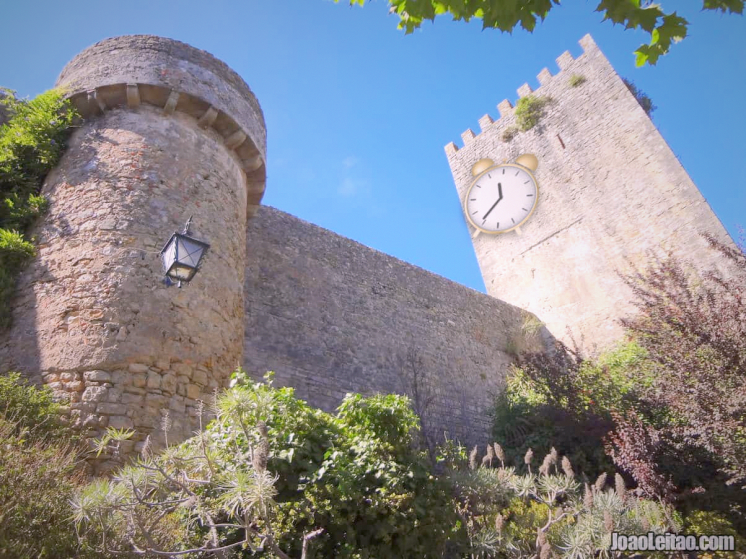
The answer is 11.36
